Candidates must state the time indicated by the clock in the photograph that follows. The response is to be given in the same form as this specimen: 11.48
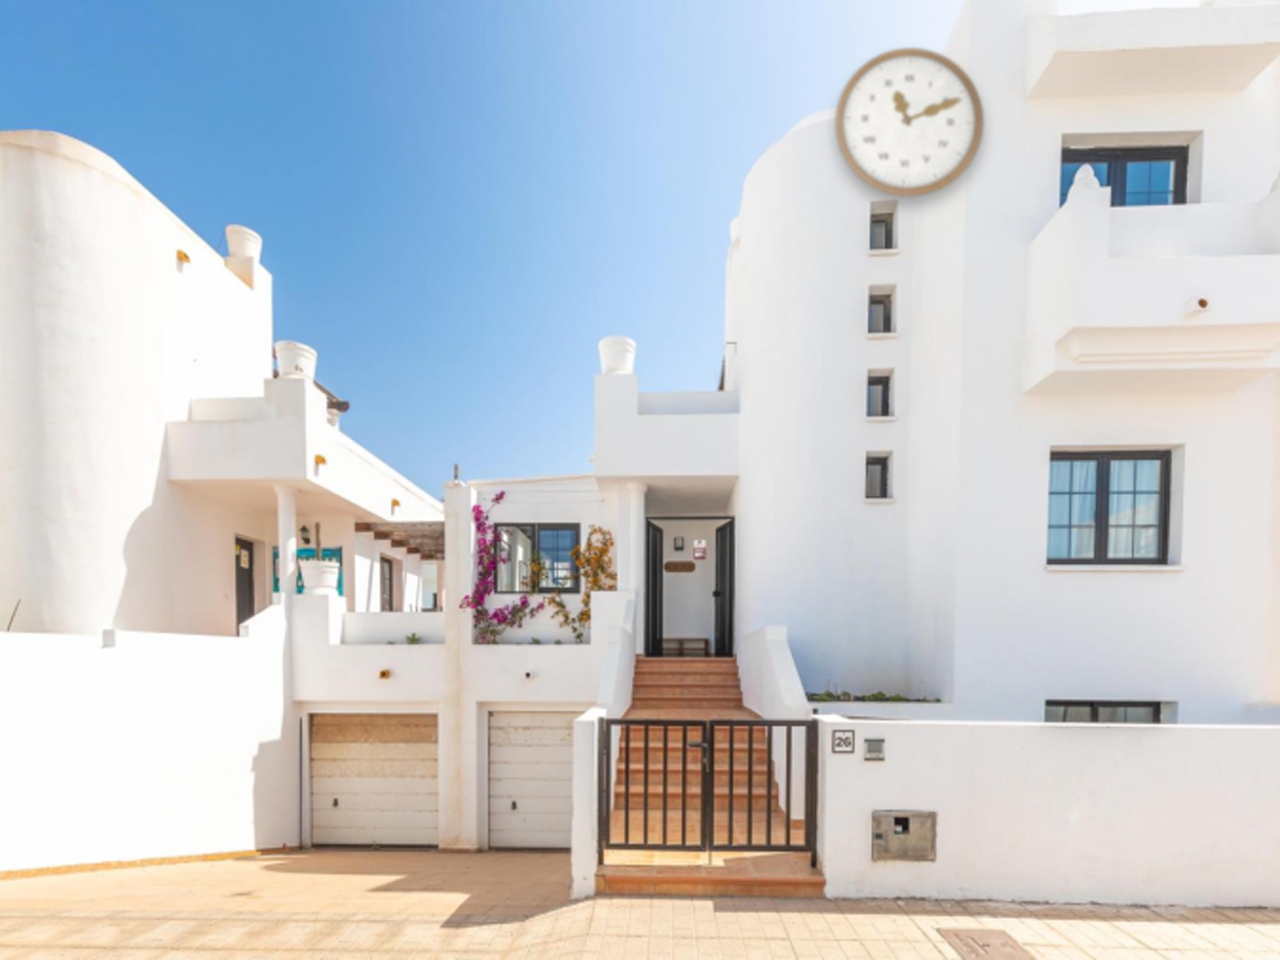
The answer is 11.11
